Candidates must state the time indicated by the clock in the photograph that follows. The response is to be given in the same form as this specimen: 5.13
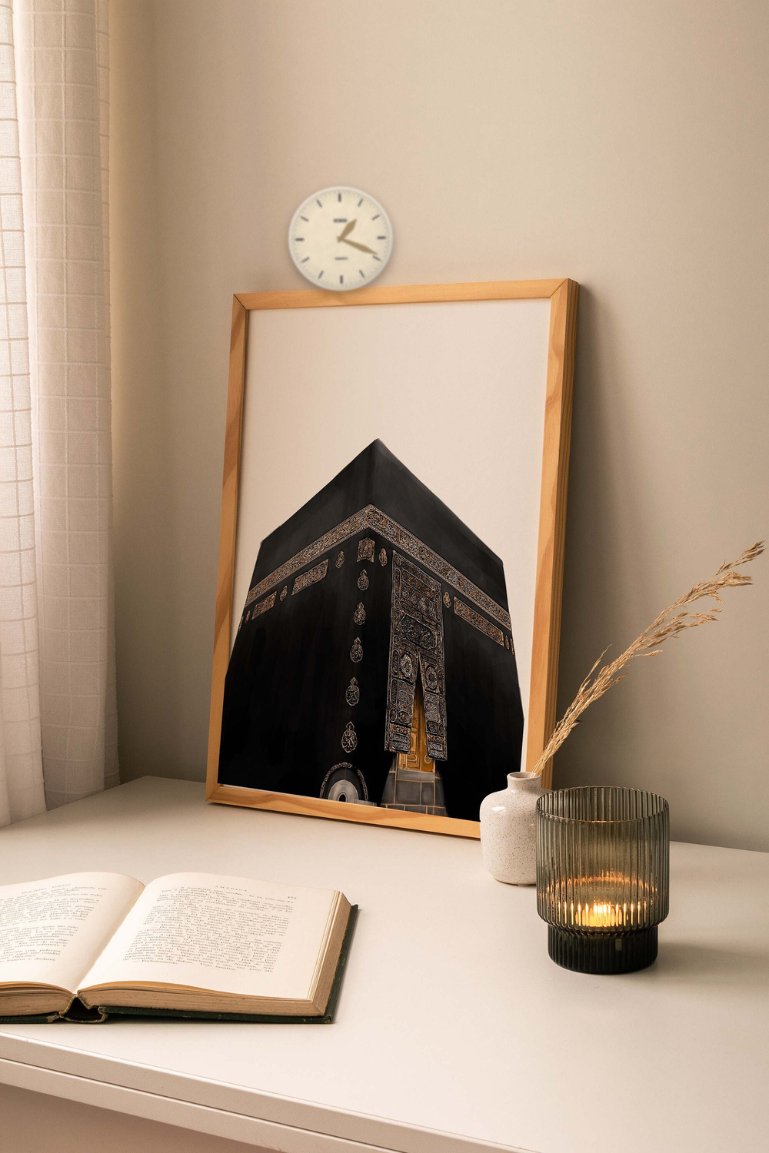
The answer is 1.19
